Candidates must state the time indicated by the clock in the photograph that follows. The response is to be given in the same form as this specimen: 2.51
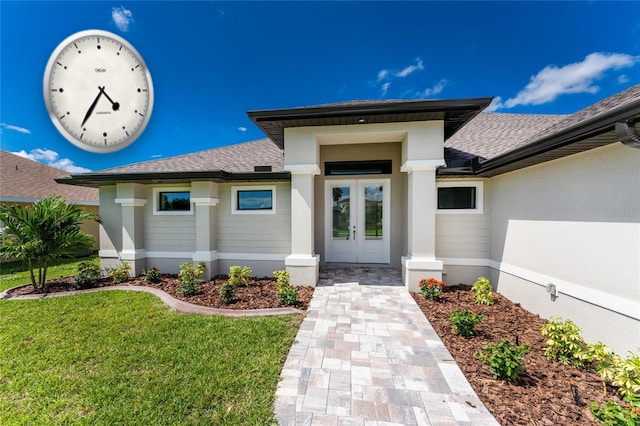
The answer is 4.36
